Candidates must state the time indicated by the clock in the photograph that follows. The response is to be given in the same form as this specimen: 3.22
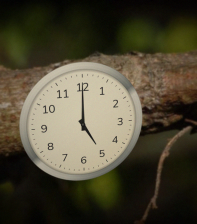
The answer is 5.00
